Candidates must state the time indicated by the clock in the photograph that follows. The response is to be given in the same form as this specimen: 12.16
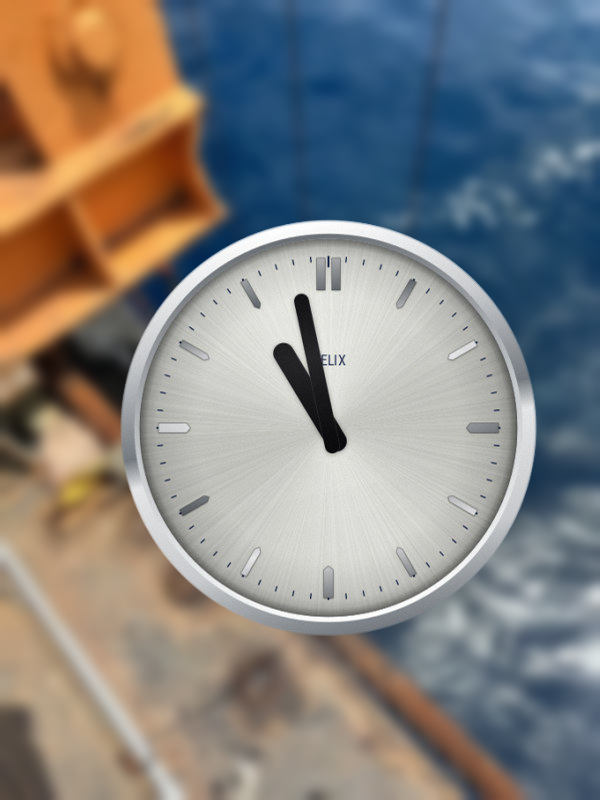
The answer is 10.58
